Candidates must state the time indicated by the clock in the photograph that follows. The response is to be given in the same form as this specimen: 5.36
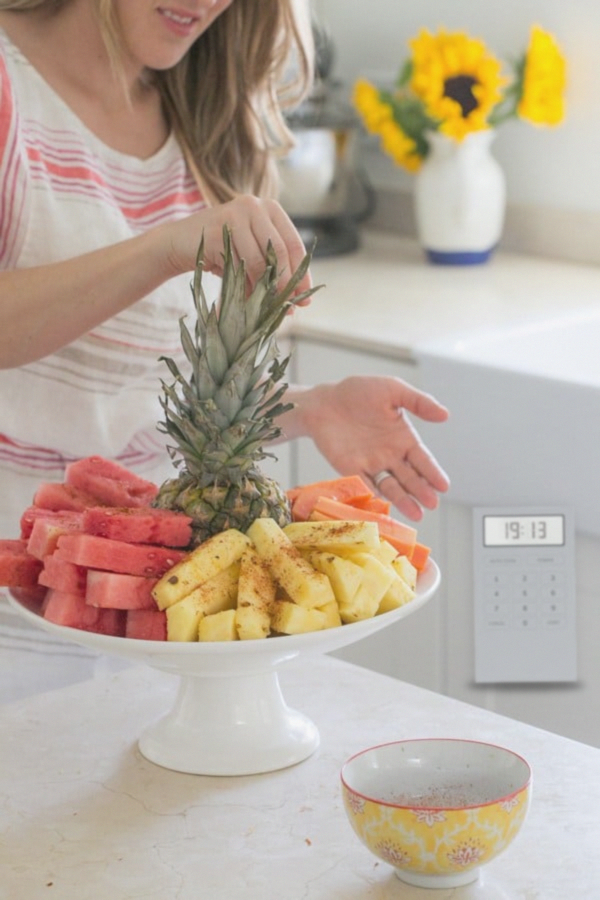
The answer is 19.13
